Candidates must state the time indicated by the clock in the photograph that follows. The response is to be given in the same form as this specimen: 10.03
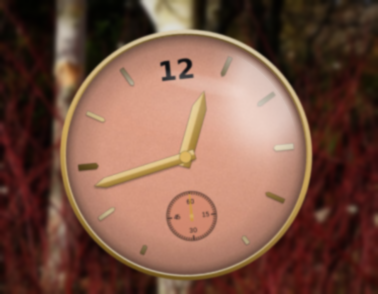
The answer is 12.43
